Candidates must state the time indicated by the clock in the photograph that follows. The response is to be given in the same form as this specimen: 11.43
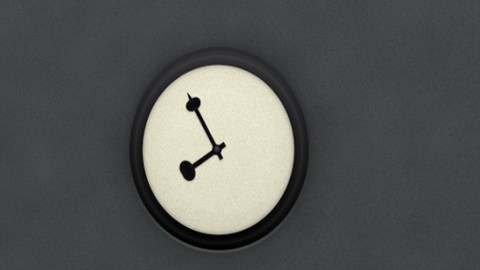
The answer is 7.55
